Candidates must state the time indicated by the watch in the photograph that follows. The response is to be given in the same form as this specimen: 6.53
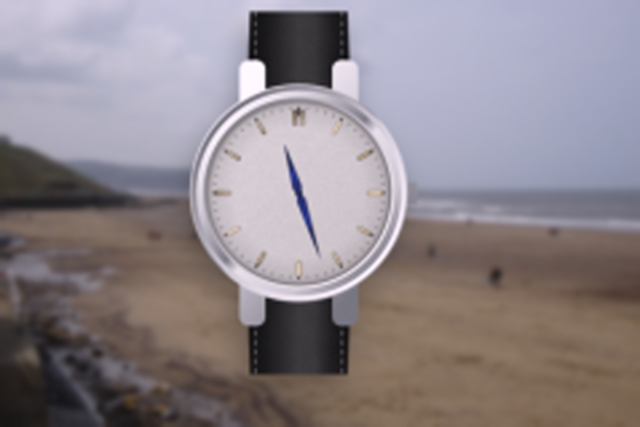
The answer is 11.27
